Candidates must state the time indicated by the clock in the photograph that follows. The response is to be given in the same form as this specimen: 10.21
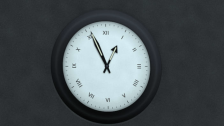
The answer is 12.56
